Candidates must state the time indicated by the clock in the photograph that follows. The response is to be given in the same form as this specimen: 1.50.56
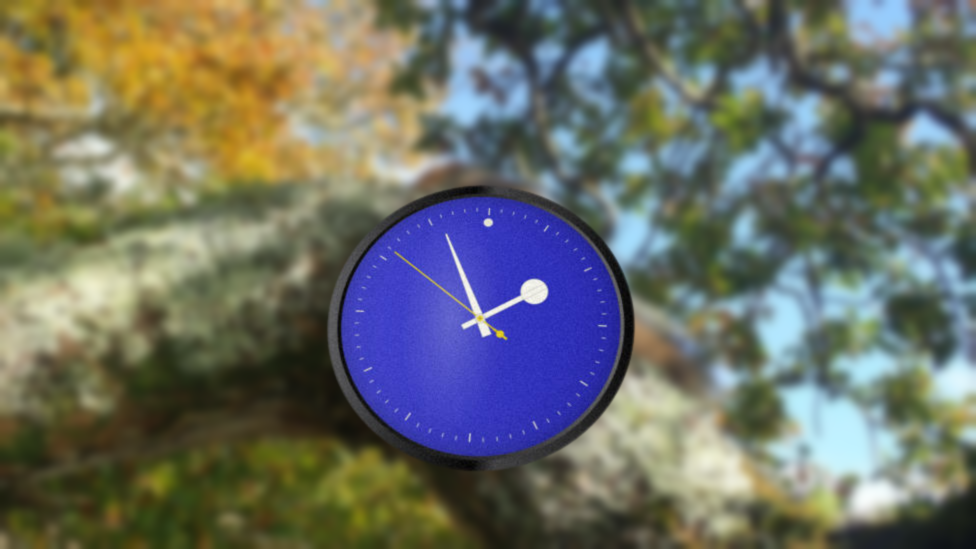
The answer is 1.55.51
